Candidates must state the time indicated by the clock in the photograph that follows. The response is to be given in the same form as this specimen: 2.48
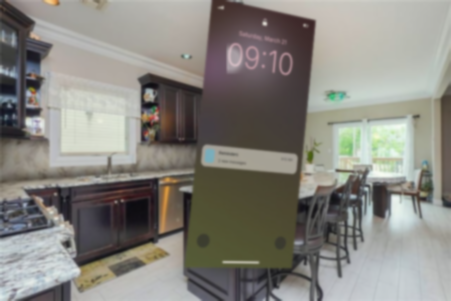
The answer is 9.10
